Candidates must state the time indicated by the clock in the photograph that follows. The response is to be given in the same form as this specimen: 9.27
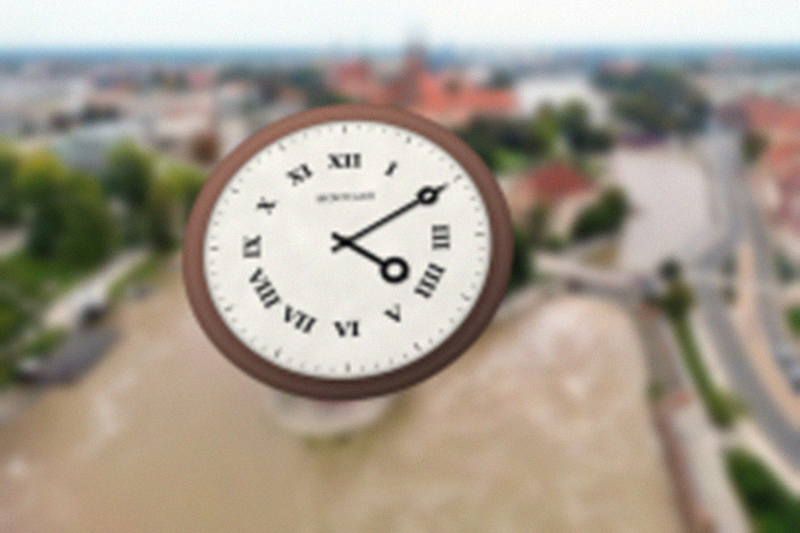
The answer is 4.10
